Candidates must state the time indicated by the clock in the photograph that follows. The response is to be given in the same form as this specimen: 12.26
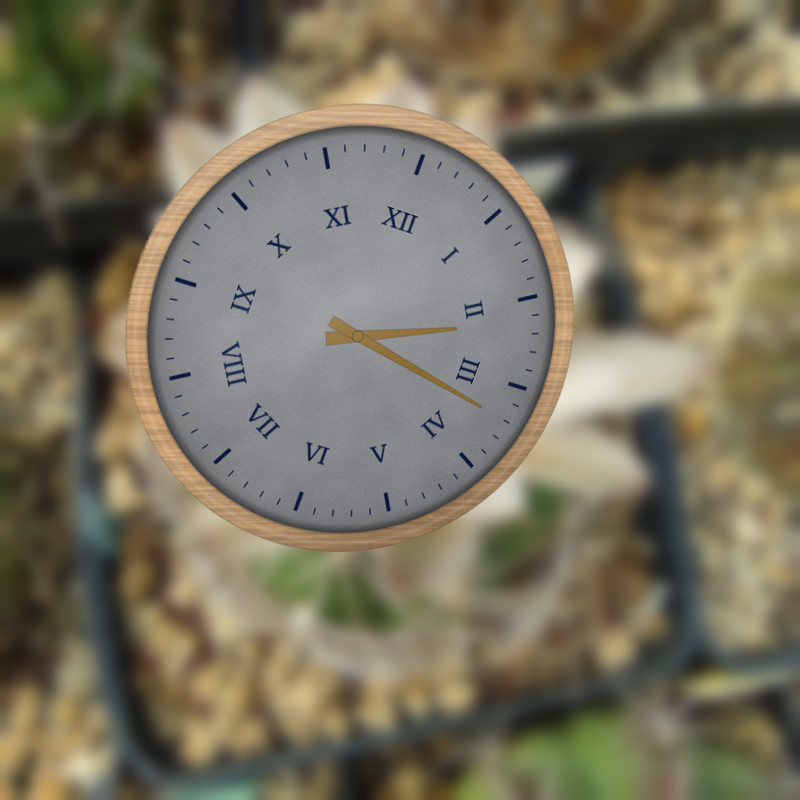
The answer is 2.17
